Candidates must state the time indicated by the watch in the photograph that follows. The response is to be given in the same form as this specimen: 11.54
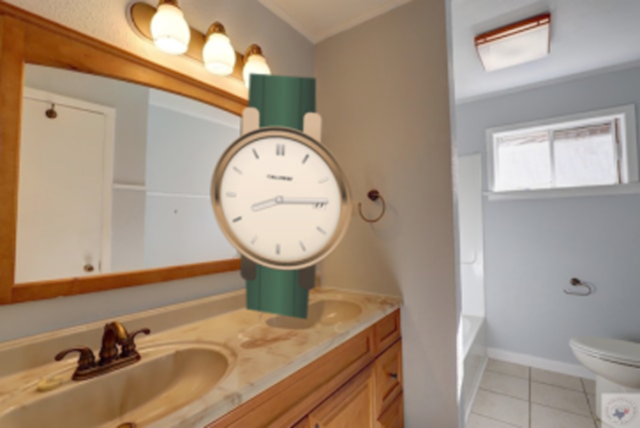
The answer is 8.14
